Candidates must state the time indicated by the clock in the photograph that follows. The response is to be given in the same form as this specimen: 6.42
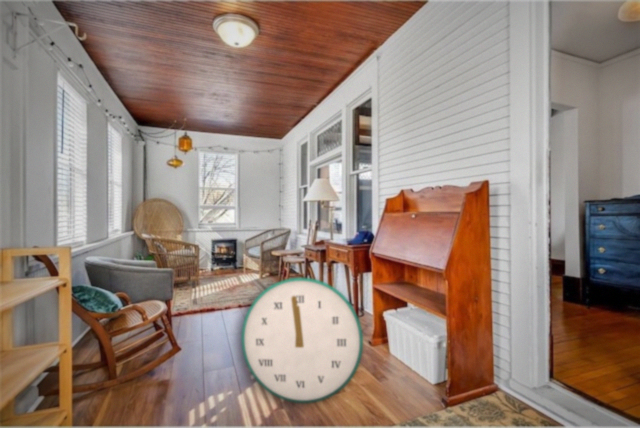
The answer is 11.59
